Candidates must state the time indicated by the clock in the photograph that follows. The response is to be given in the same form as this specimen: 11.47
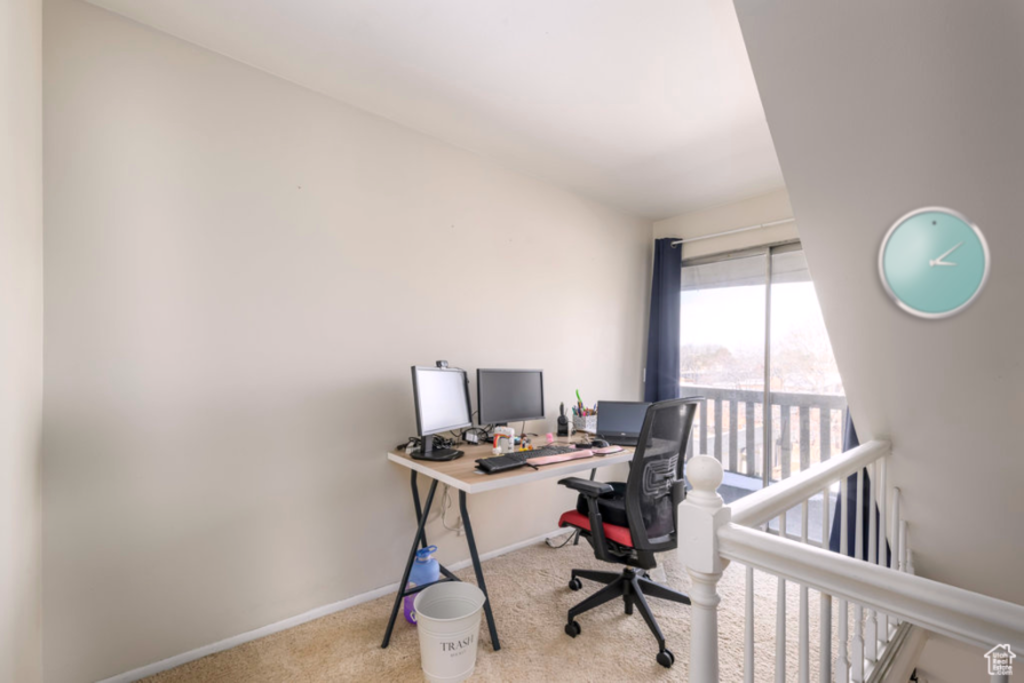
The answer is 3.09
